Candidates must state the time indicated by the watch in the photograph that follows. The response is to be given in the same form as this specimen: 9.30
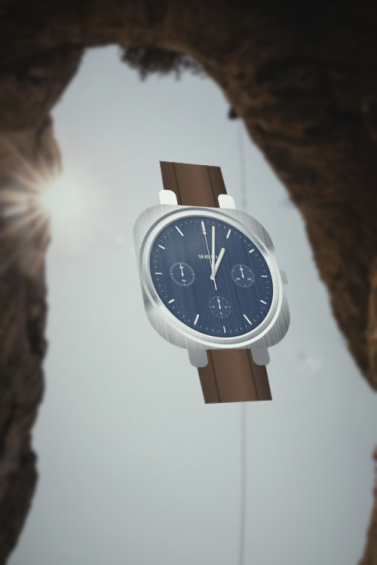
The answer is 1.02
